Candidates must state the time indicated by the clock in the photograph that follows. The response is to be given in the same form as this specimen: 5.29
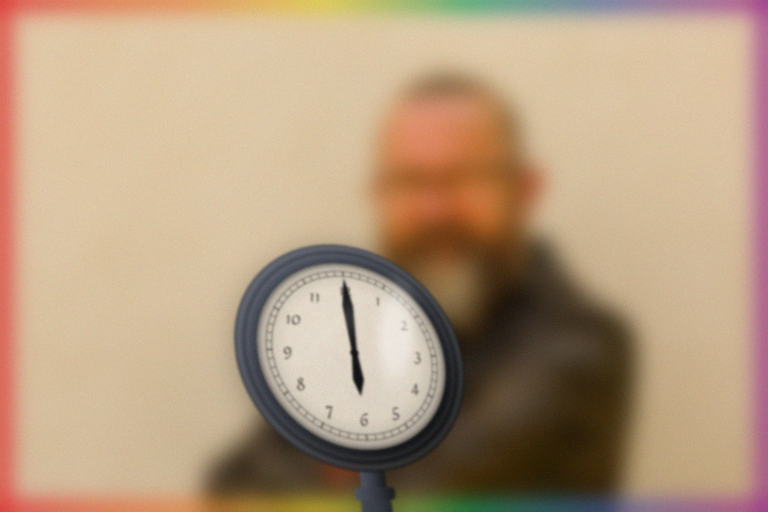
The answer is 6.00
